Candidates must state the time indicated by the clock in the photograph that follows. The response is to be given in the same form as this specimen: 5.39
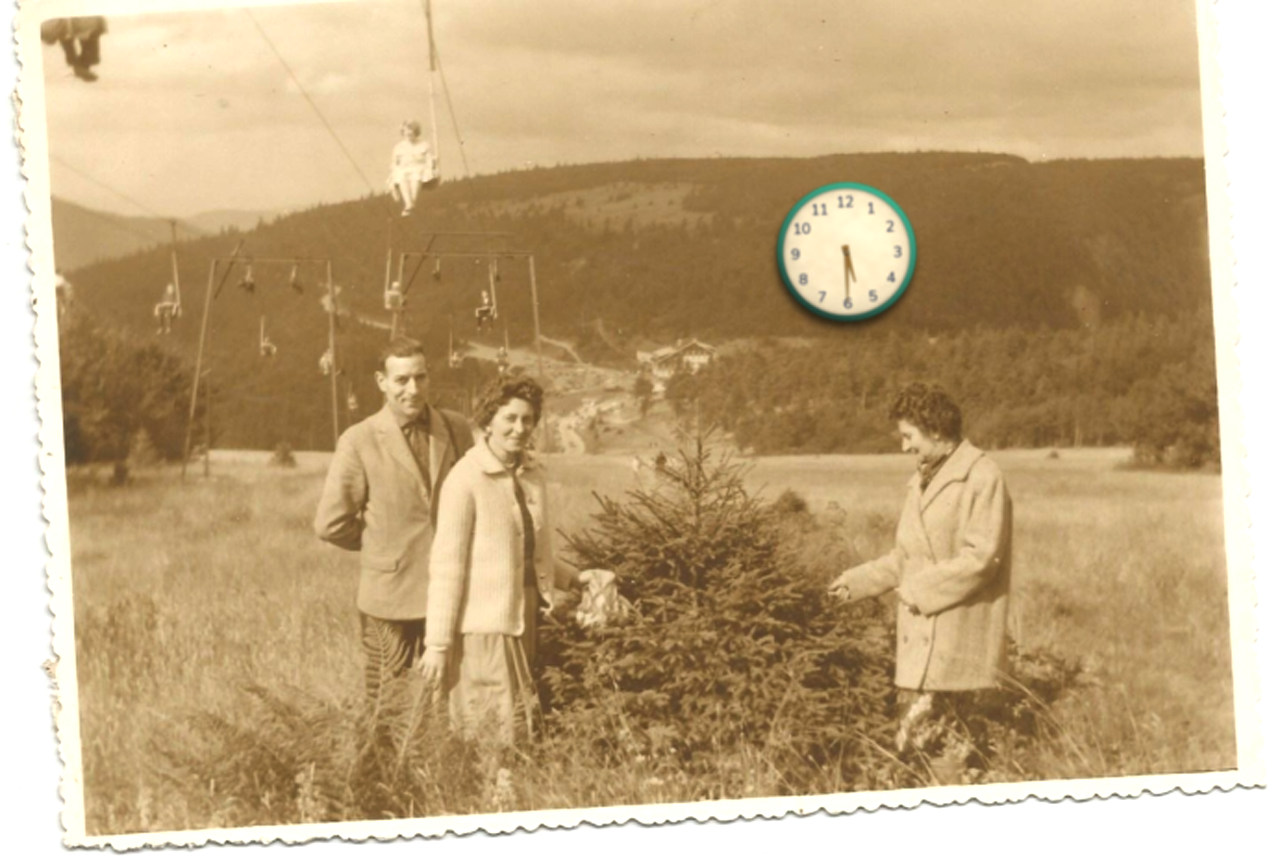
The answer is 5.30
